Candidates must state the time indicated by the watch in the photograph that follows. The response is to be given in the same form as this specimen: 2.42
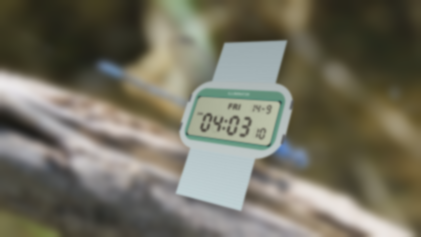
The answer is 4.03
